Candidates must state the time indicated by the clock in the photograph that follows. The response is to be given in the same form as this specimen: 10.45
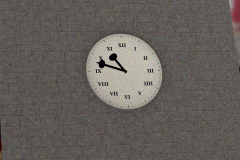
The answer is 10.48
